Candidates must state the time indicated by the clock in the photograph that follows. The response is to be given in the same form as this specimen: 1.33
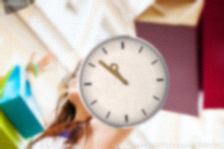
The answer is 10.52
